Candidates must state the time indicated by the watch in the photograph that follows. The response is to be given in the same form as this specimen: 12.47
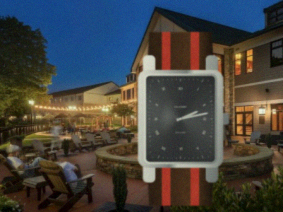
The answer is 2.13
